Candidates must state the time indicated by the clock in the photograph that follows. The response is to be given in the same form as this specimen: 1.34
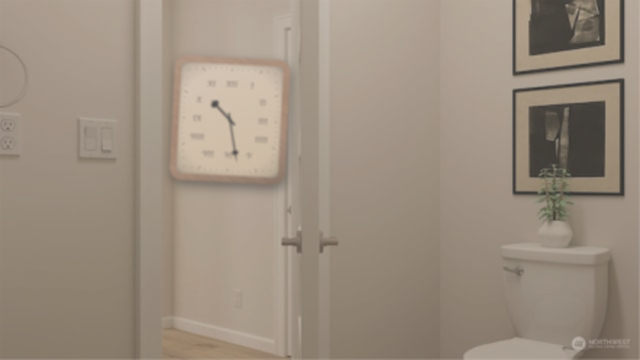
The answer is 10.28
